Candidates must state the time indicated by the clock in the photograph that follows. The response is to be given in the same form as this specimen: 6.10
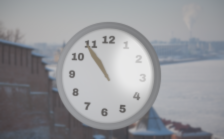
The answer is 10.54
